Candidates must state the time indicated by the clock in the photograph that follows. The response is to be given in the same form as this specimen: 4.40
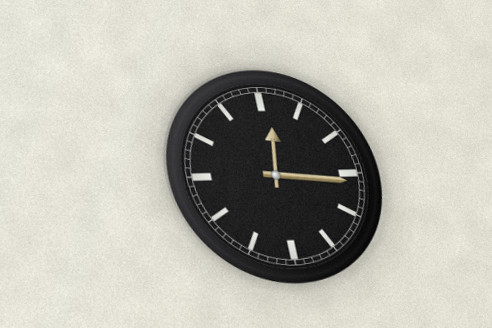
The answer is 12.16
